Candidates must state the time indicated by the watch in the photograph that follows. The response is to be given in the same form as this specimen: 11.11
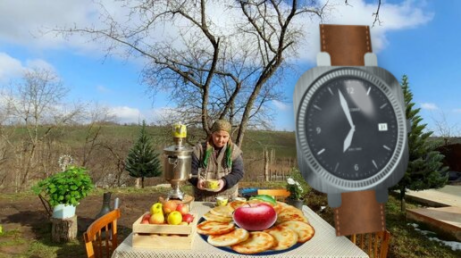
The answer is 6.57
